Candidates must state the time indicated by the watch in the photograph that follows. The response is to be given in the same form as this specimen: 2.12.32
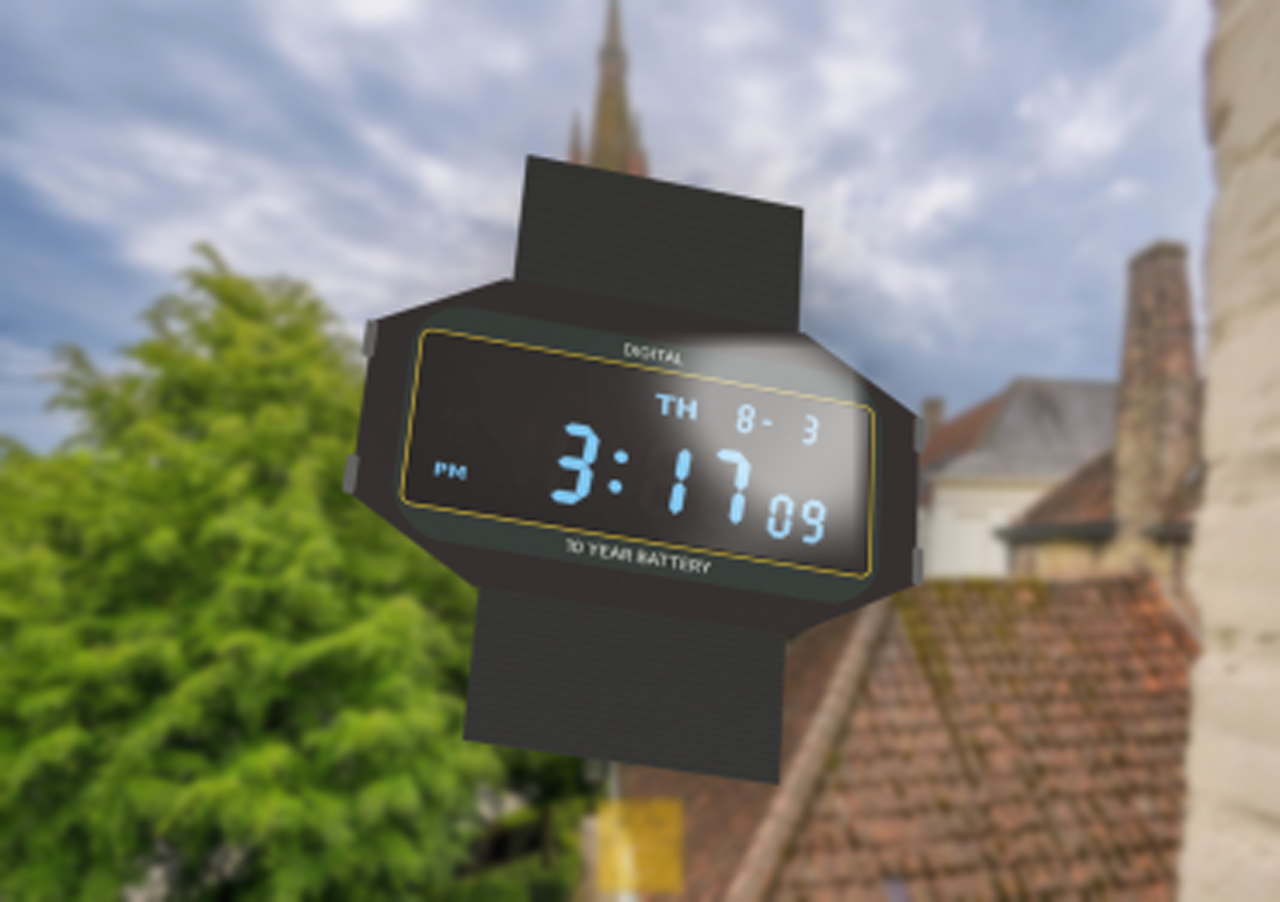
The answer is 3.17.09
